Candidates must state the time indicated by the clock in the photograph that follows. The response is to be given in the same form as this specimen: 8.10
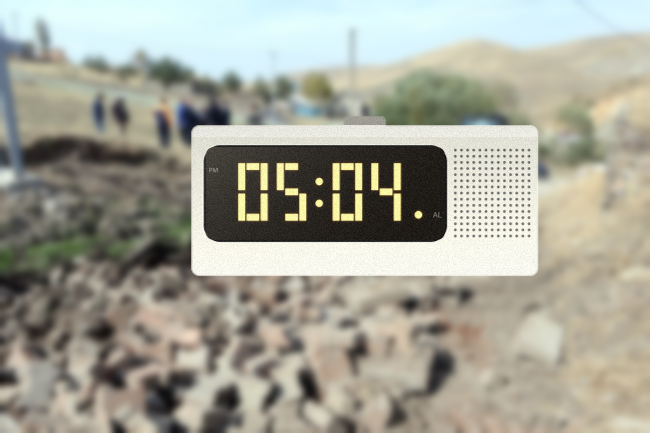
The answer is 5.04
